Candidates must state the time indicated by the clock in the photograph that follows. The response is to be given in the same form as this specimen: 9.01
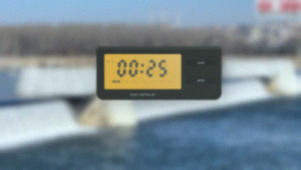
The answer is 0.25
